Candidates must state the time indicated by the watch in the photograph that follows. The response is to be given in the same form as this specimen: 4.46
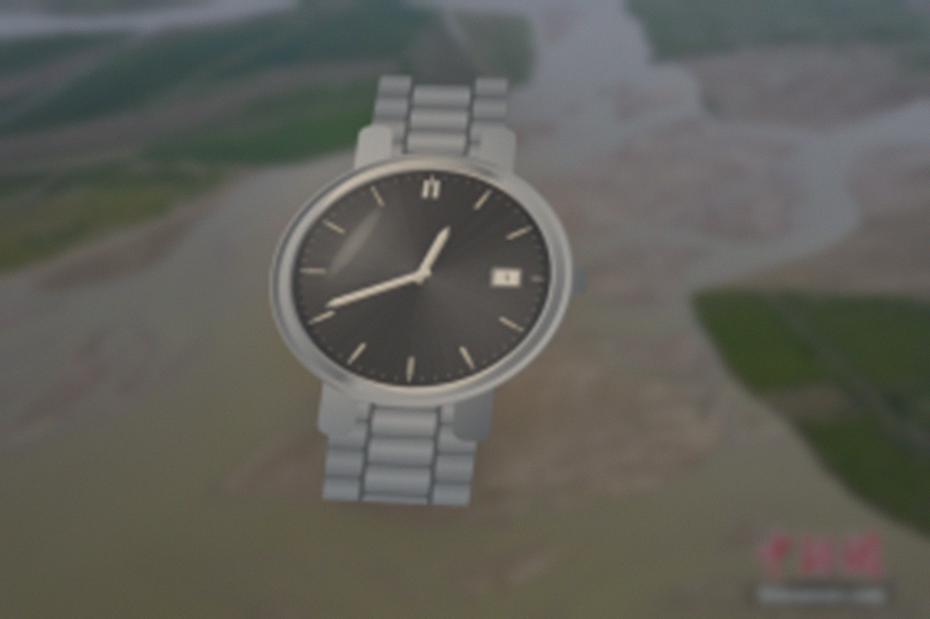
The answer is 12.41
